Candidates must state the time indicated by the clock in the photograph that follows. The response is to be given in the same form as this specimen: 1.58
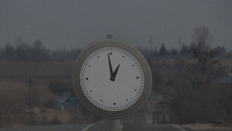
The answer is 12.59
